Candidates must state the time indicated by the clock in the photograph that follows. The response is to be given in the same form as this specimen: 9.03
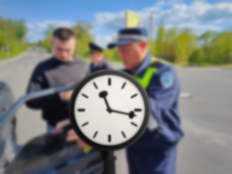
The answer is 11.17
